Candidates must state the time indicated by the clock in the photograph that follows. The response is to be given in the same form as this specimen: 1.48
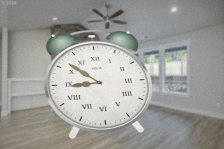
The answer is 8.52
